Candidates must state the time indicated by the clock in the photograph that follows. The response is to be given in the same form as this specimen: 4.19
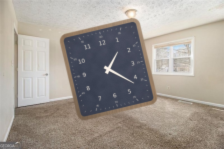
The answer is 1.22
